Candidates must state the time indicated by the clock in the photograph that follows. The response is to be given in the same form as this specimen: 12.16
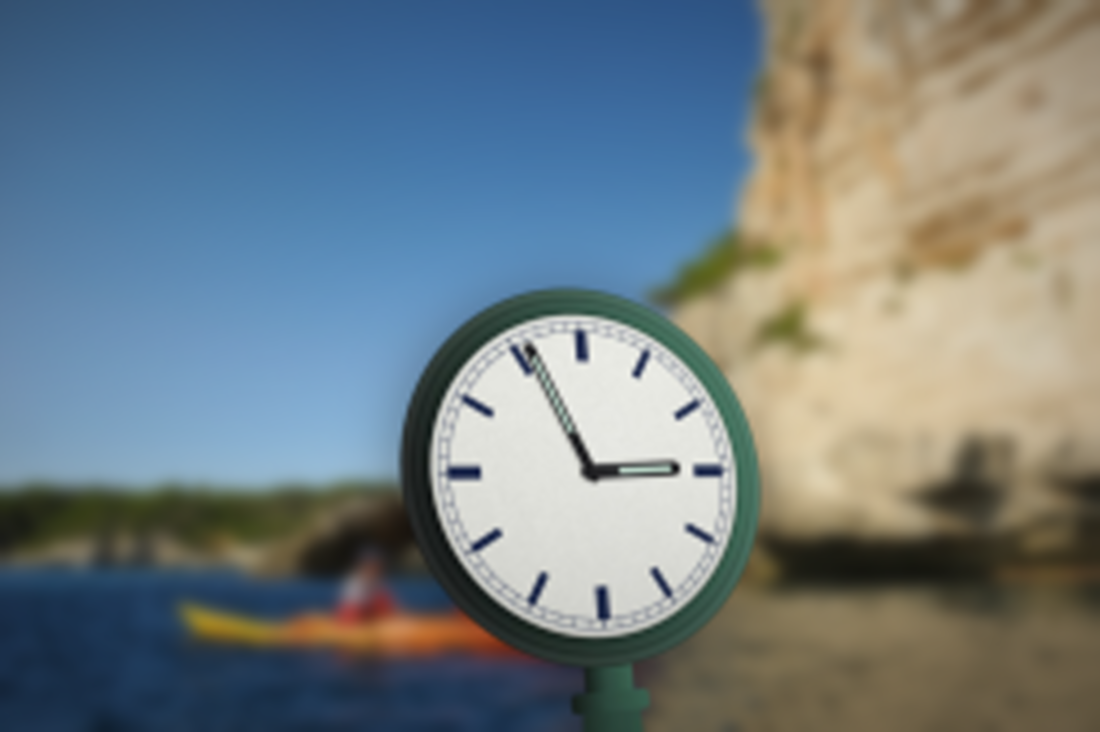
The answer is 2.56
